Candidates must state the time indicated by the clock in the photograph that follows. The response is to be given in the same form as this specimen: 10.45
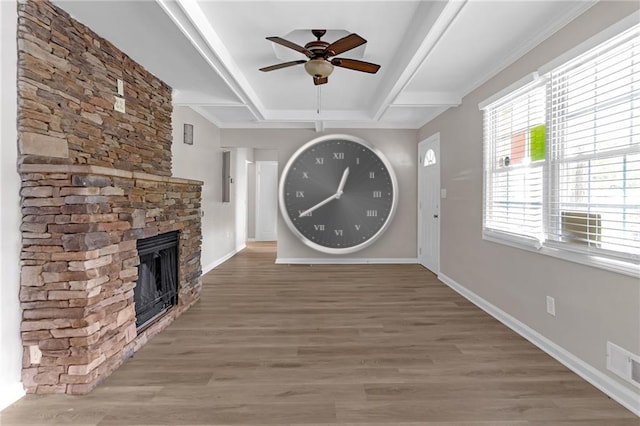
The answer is 12.40
